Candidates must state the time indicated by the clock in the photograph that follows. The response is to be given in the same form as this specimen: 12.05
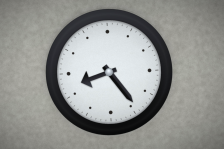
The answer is 8.24
